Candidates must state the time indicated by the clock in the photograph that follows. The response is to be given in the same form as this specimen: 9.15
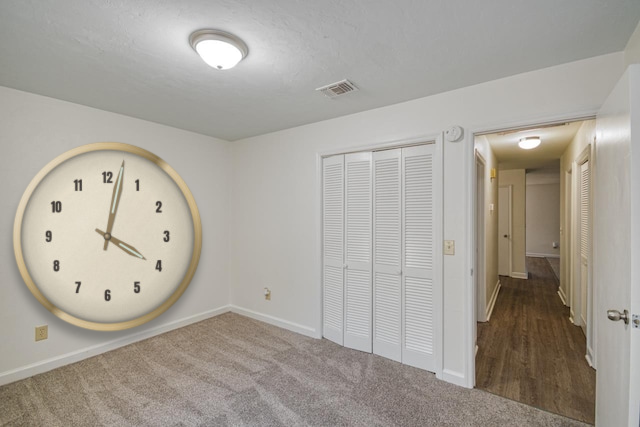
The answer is 4.02
